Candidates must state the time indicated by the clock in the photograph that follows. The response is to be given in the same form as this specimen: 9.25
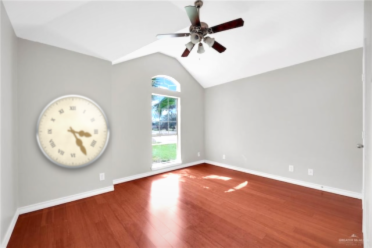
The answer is 3.25
